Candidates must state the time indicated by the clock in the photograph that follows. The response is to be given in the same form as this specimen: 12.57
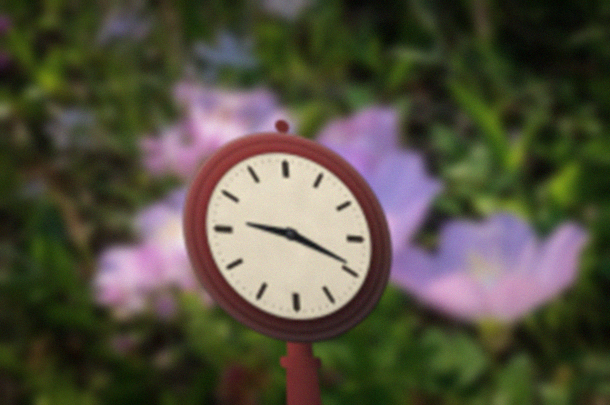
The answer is 9.19
